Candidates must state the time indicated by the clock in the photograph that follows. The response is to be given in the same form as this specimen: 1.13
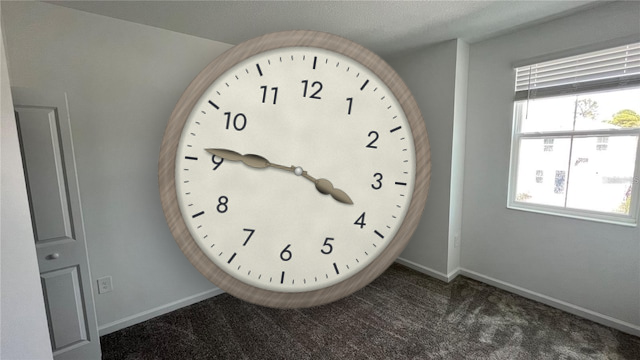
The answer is 3.46
